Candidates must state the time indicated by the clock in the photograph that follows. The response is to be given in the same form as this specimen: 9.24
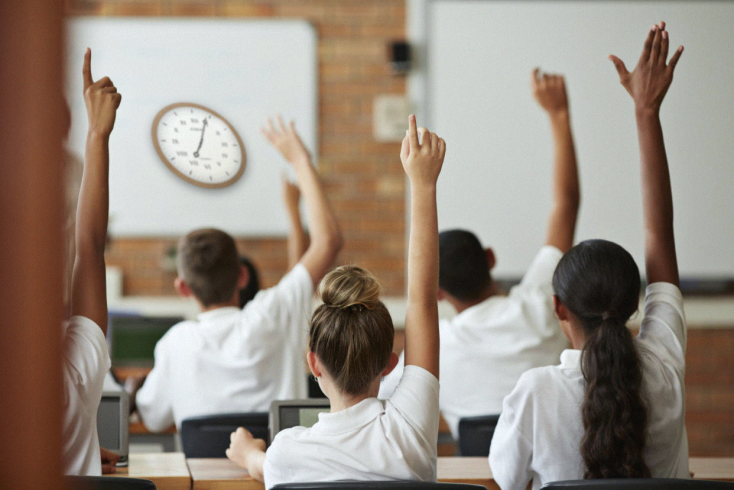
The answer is 7.04
